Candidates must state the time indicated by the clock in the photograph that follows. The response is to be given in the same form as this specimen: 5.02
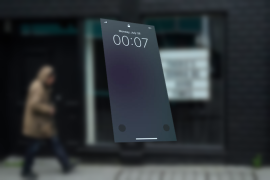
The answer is 0.07
